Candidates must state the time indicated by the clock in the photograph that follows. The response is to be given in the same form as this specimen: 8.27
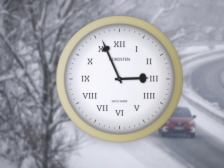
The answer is 2.56
